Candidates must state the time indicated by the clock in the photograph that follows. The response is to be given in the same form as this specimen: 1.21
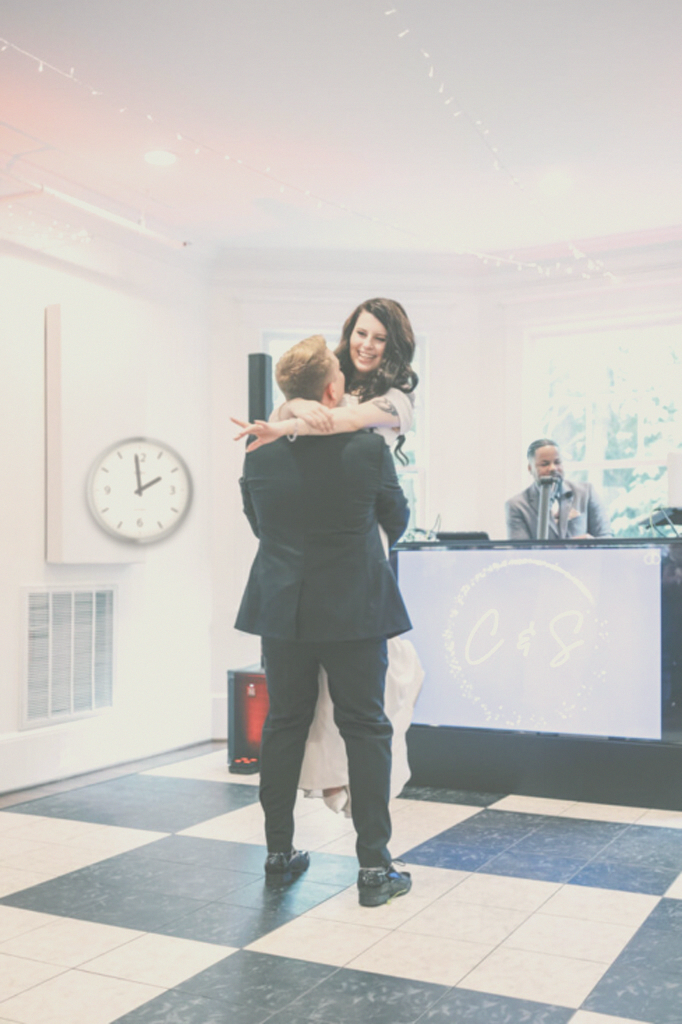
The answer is 1.59
